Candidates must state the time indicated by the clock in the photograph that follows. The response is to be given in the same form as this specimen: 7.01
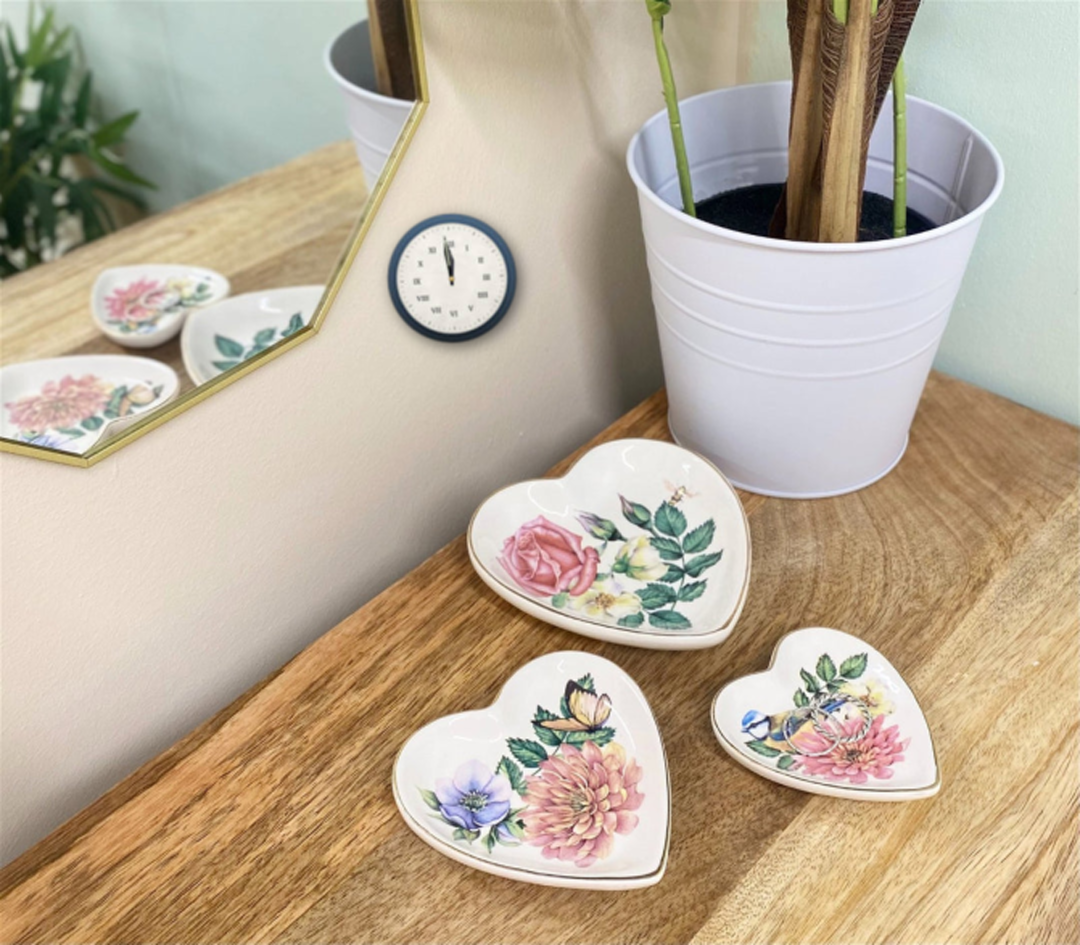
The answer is 11.59
